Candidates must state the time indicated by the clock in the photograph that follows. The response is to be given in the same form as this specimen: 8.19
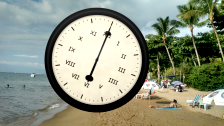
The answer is 6.00
